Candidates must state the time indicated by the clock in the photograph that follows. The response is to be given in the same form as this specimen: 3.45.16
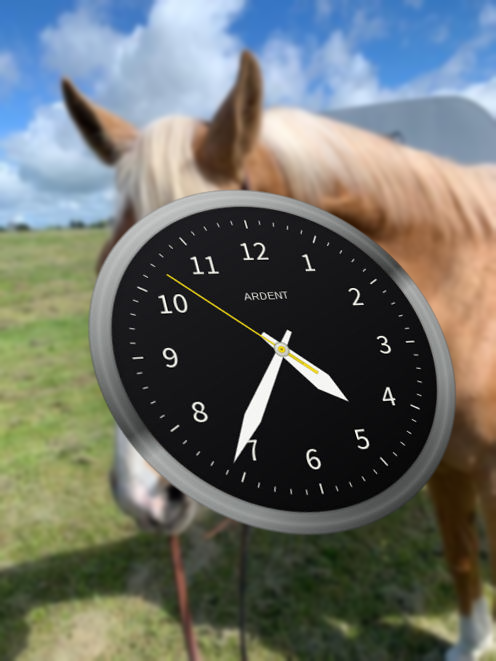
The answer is 4.35.52
